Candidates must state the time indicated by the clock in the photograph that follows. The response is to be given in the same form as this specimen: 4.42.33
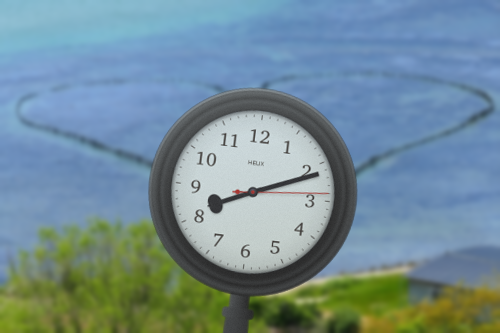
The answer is 8.11.14
